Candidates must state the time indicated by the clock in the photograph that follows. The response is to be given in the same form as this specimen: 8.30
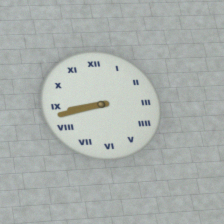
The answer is 8.43
